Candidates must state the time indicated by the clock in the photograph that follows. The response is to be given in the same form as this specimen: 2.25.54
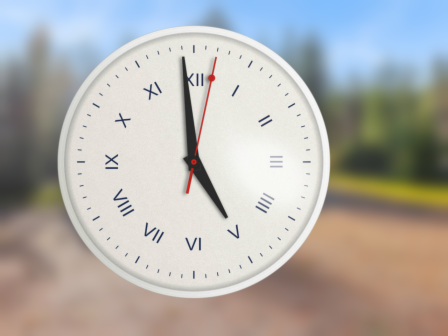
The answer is 4.59.02
